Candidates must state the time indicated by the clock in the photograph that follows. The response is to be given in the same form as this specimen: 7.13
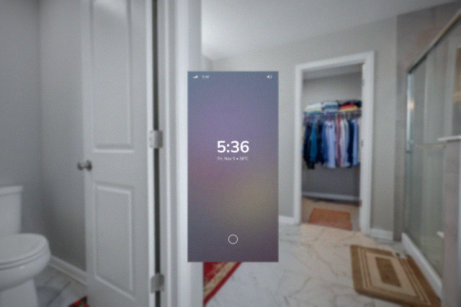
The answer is 5.36
